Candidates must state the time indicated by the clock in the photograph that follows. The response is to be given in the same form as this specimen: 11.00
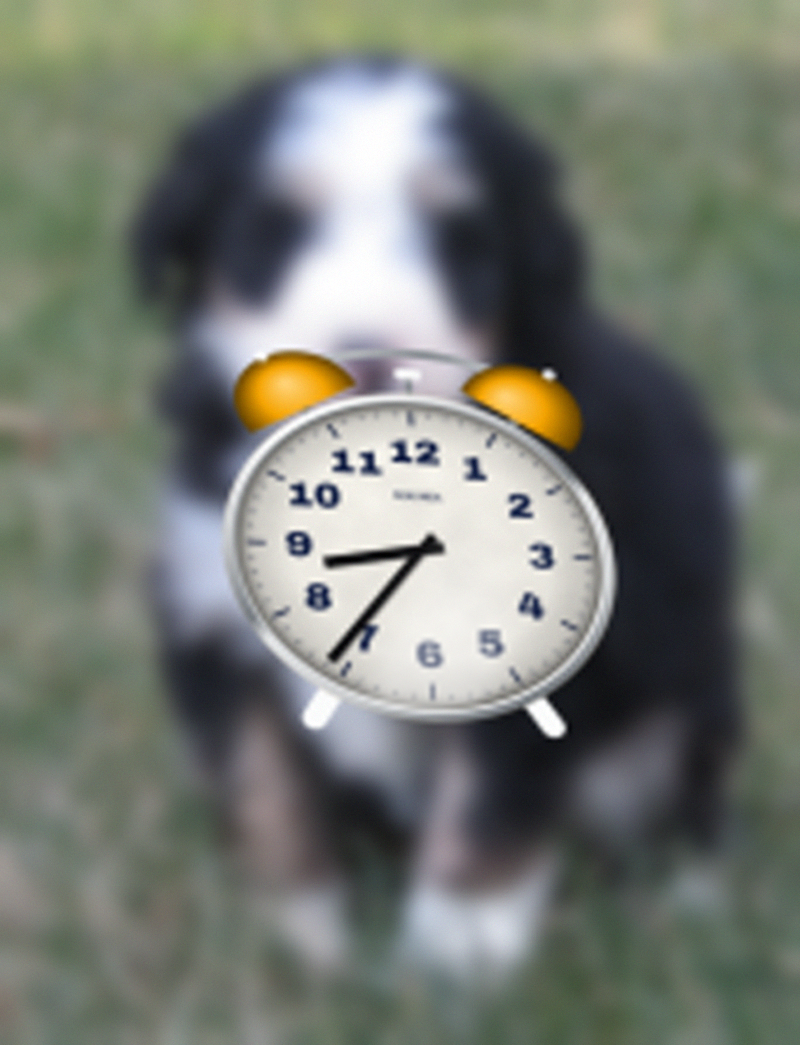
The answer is 8.36
